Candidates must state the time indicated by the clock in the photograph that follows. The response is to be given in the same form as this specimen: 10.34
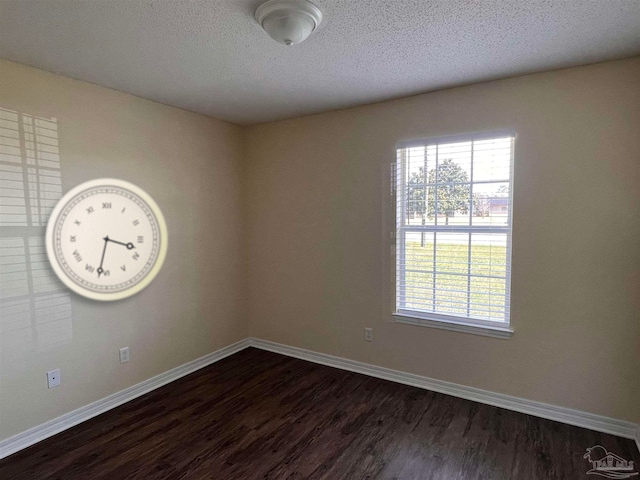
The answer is 3.32
